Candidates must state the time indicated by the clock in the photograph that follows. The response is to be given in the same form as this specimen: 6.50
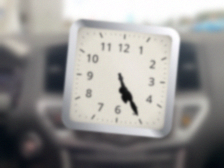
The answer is 5.25
